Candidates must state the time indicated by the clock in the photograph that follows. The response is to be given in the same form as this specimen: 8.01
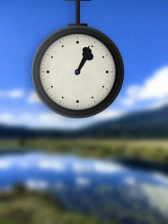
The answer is 1.04
